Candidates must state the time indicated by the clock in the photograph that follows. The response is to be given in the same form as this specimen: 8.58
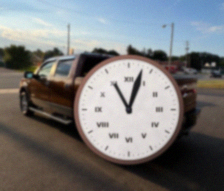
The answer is 11.03
